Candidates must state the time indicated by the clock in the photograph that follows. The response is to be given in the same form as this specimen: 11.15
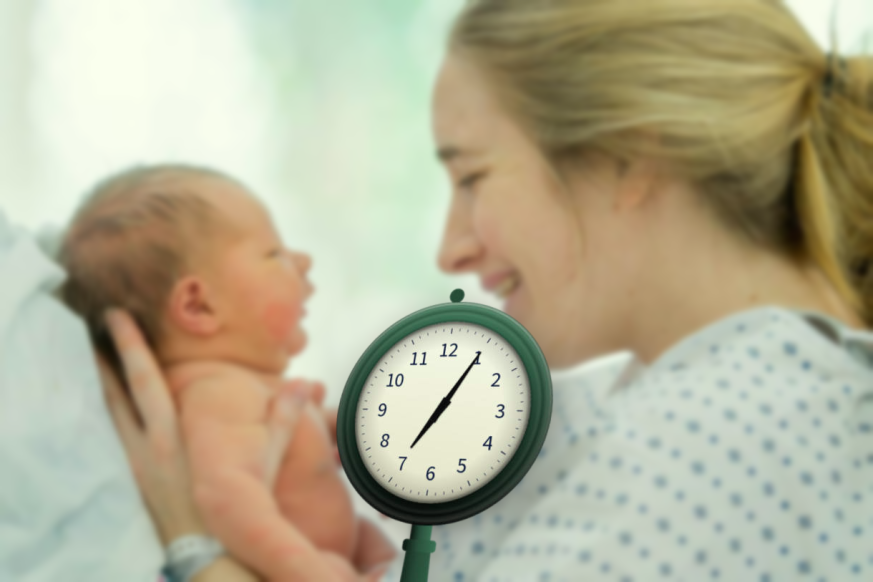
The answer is 7.05
